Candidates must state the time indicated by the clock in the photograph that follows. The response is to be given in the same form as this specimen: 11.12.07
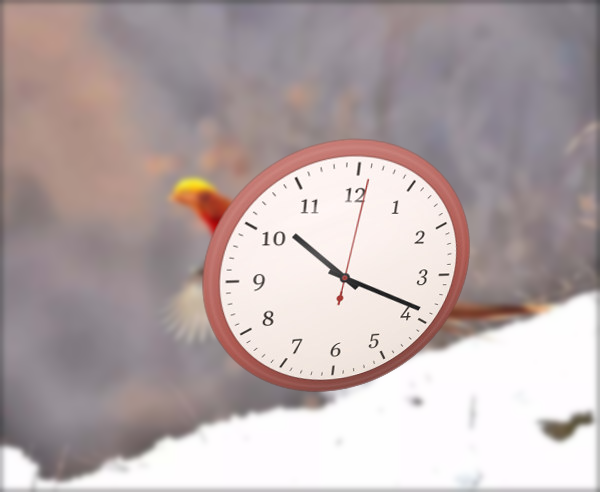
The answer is 10.19.01
